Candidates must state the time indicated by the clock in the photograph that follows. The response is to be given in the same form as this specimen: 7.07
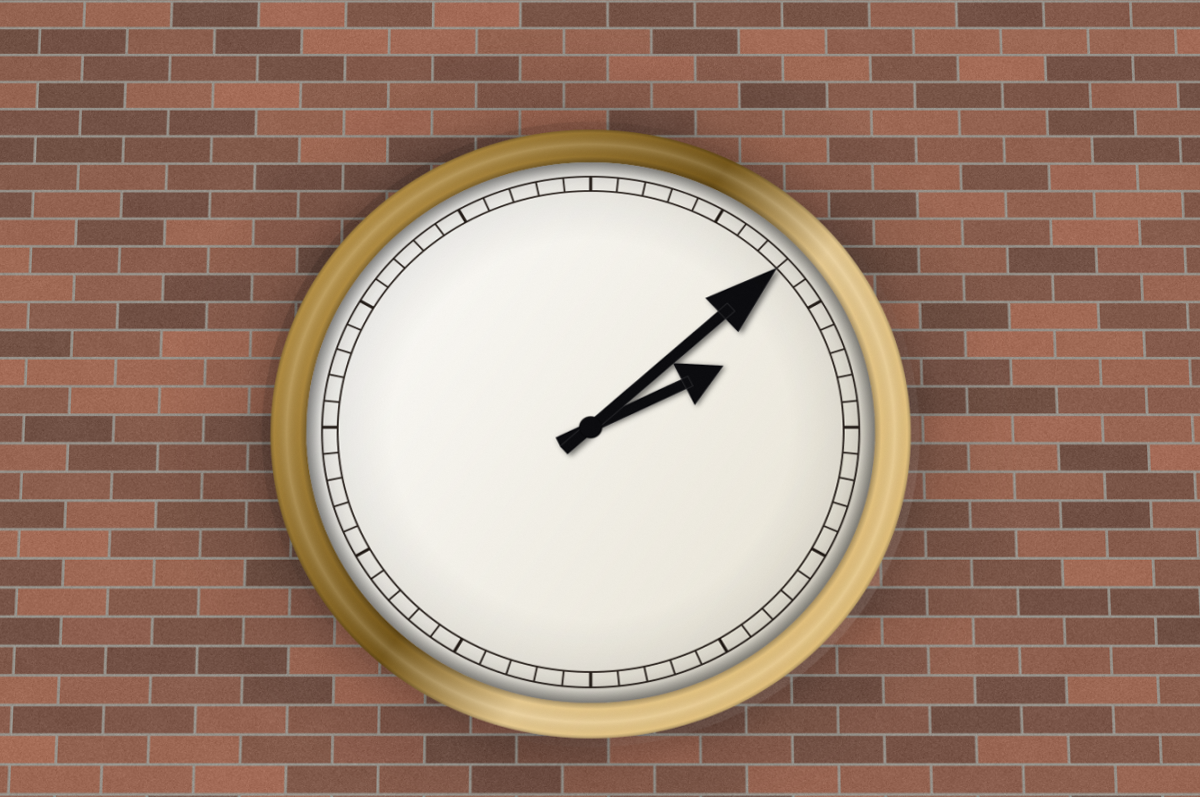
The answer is 2.08
